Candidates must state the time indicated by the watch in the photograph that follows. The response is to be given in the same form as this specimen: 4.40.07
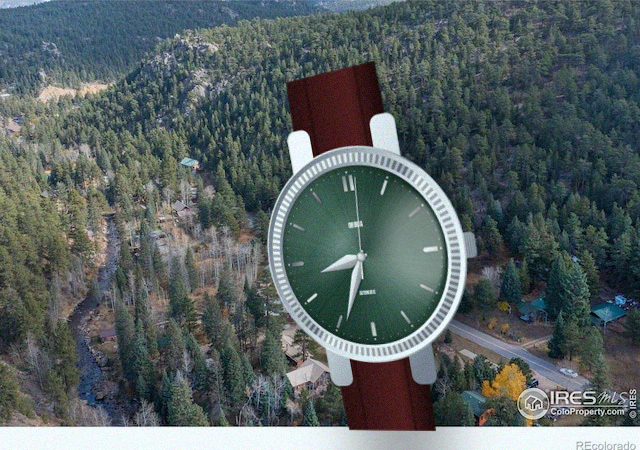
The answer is 8.34.01
